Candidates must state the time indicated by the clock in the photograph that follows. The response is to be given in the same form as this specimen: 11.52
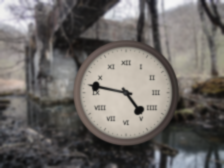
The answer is 4.47
